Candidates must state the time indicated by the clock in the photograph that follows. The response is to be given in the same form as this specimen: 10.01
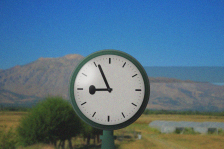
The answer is 8.56
